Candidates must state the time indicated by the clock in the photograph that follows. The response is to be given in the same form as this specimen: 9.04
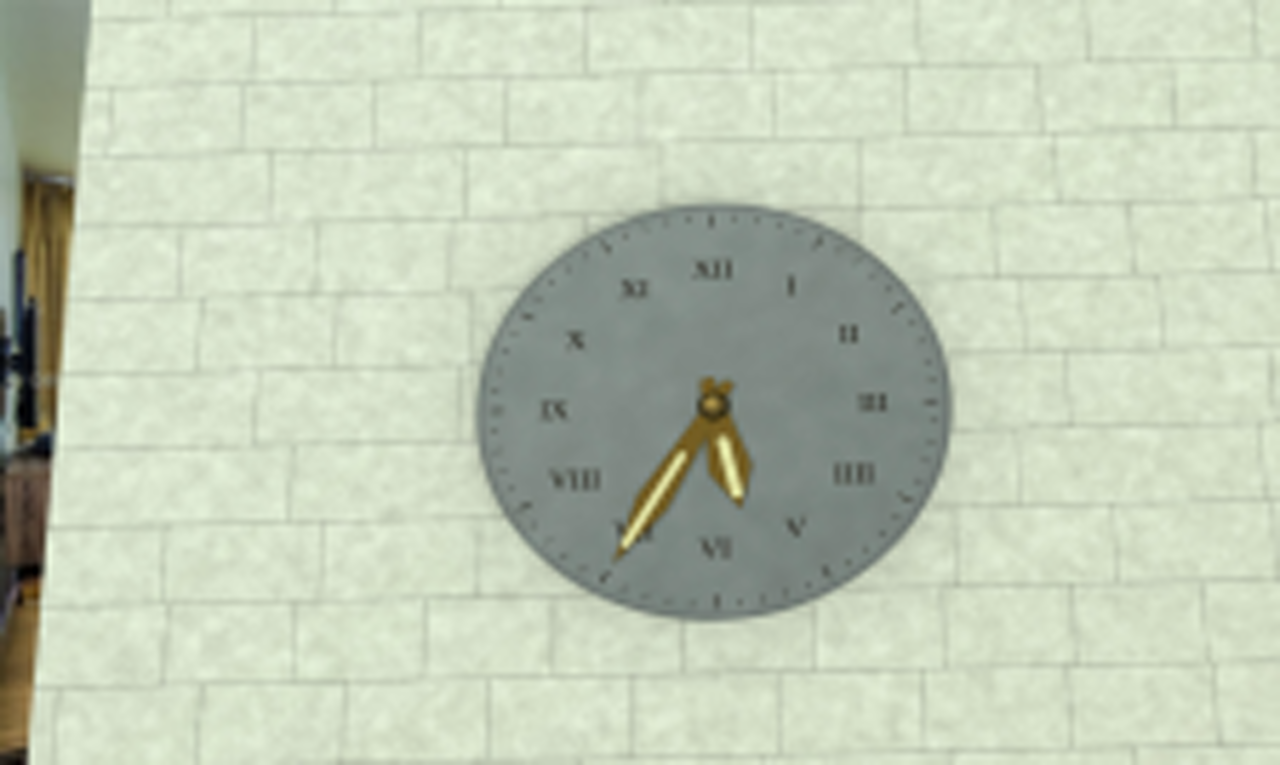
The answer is 5.35
